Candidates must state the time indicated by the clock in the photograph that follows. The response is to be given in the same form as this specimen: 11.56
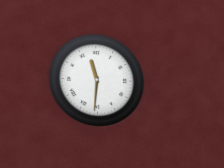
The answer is 11.31
